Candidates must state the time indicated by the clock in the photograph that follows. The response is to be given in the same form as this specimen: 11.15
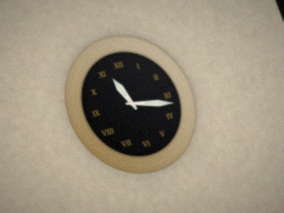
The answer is 11.17
